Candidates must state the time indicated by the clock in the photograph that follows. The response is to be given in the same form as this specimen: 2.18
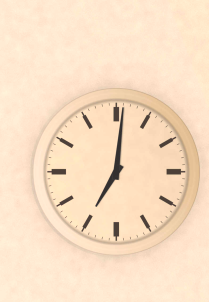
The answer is 7.01
